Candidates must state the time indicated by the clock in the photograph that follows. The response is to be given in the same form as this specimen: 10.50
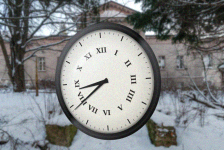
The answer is 8.39
